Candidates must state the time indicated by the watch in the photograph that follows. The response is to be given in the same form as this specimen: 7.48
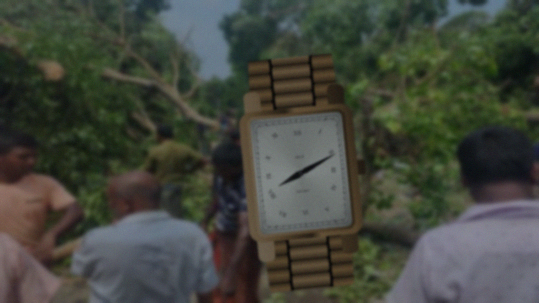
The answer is 8.11
